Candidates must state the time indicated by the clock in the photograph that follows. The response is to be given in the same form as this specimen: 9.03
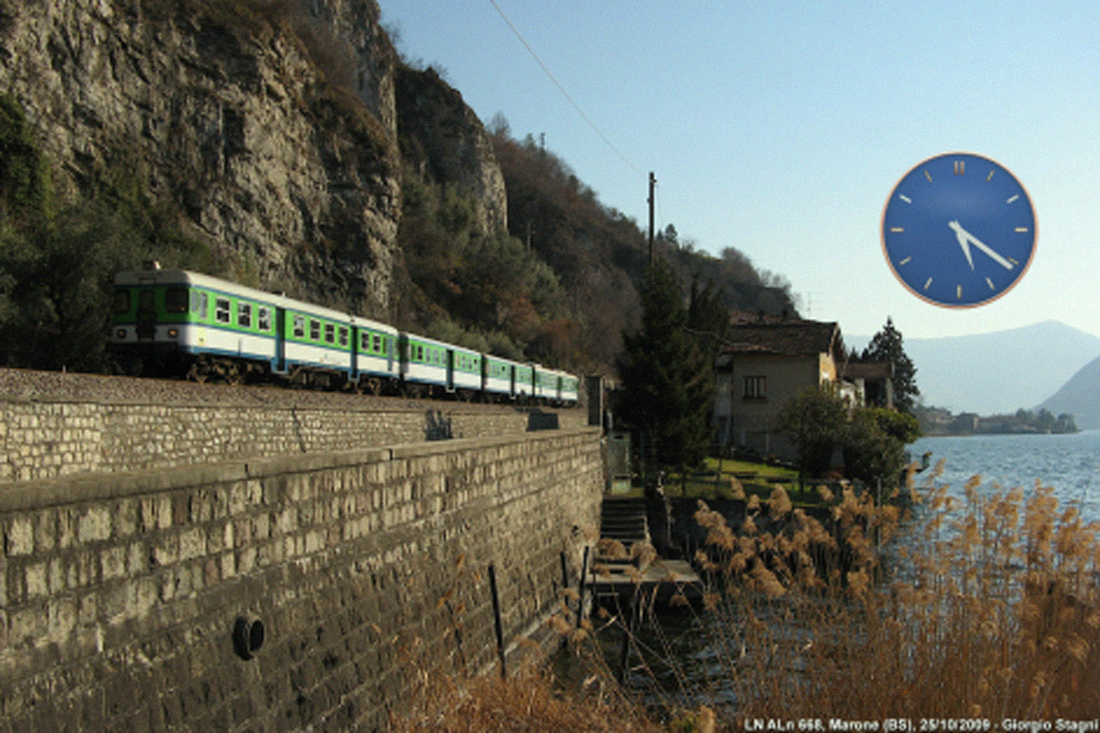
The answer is 5.21
